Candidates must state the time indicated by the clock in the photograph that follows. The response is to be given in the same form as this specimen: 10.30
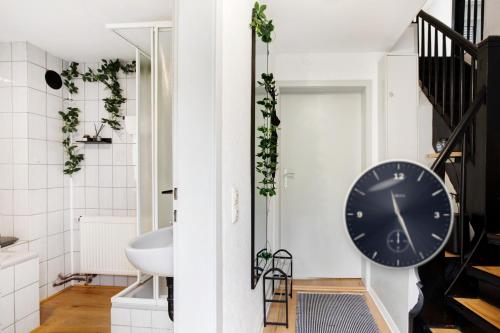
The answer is 11.26
